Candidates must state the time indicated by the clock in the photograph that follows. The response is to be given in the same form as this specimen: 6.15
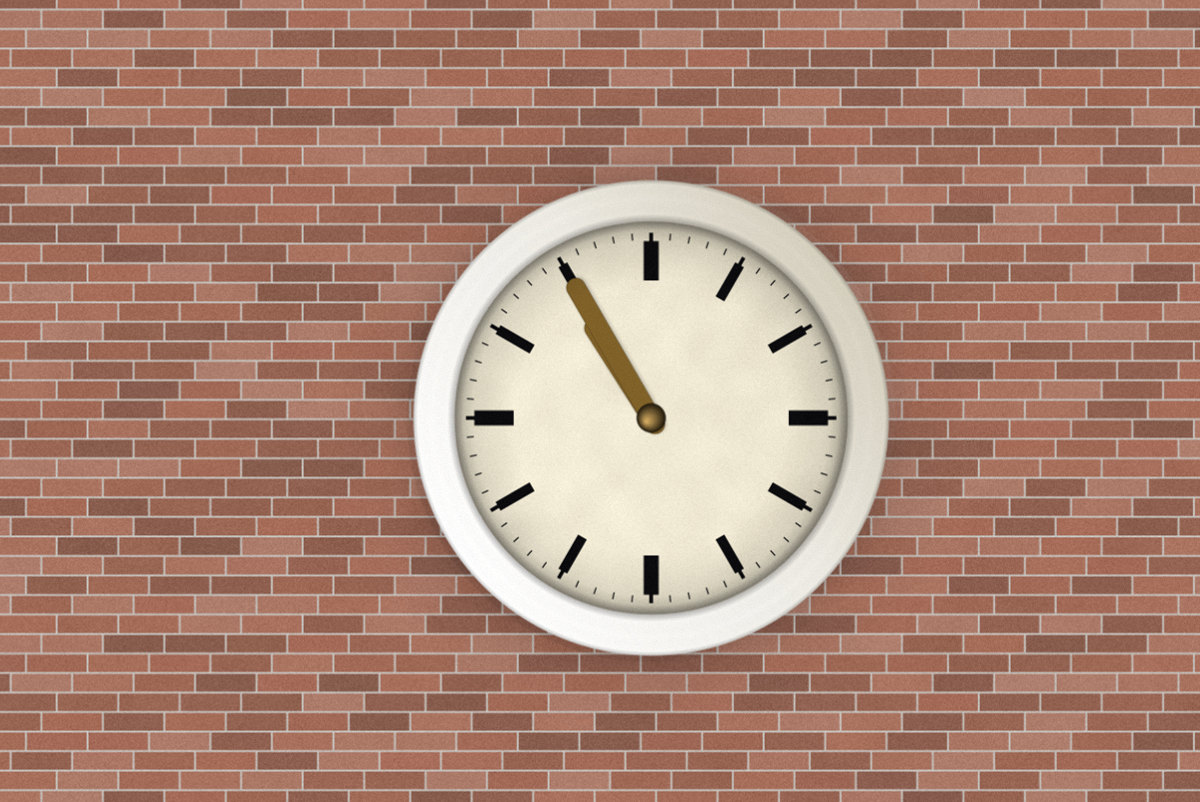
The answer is 10.55
